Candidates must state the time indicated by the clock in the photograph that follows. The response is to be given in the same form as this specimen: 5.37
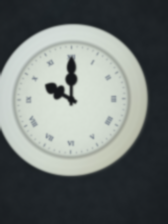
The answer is 10.00
